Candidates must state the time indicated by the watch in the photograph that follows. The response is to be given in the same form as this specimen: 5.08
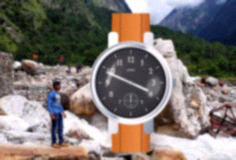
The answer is 3.49
